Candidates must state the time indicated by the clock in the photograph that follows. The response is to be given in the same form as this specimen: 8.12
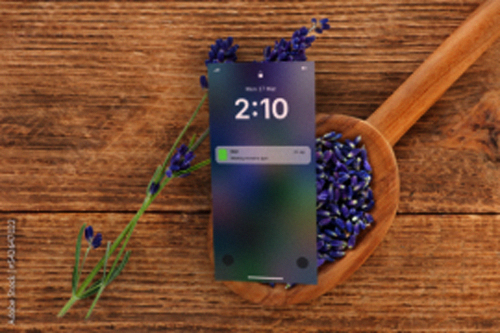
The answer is 2.10
